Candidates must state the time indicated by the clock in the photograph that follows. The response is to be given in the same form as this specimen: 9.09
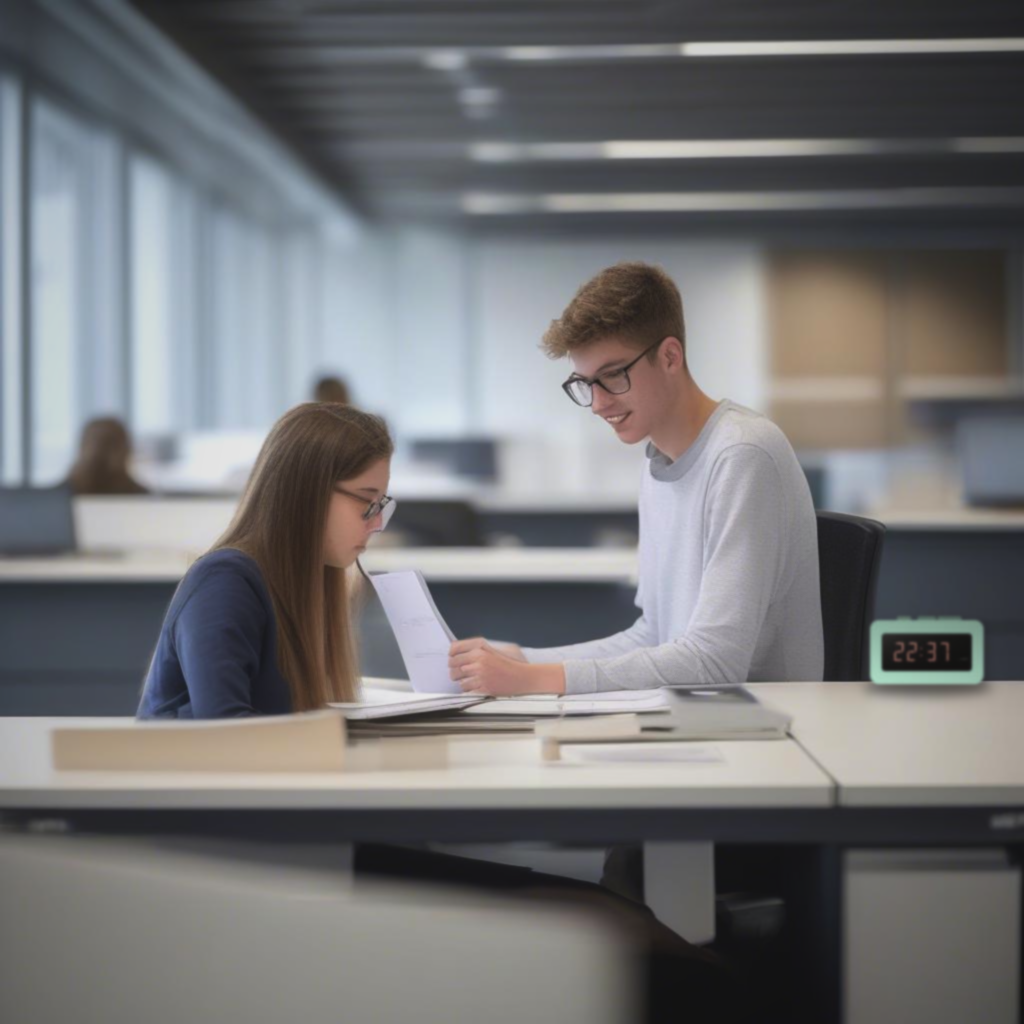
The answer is 22.37
